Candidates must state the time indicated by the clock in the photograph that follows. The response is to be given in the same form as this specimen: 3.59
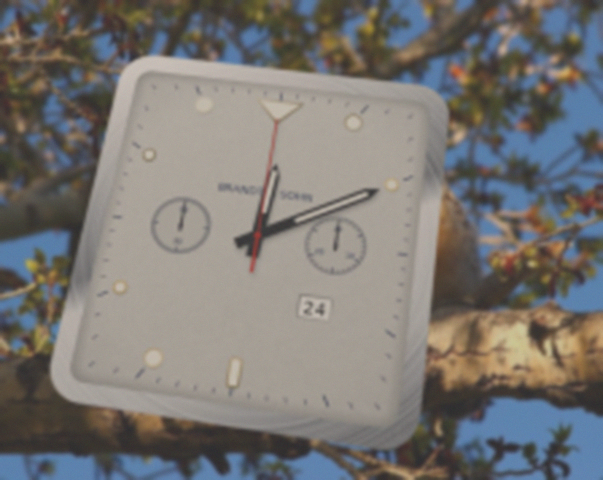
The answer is 12.10
